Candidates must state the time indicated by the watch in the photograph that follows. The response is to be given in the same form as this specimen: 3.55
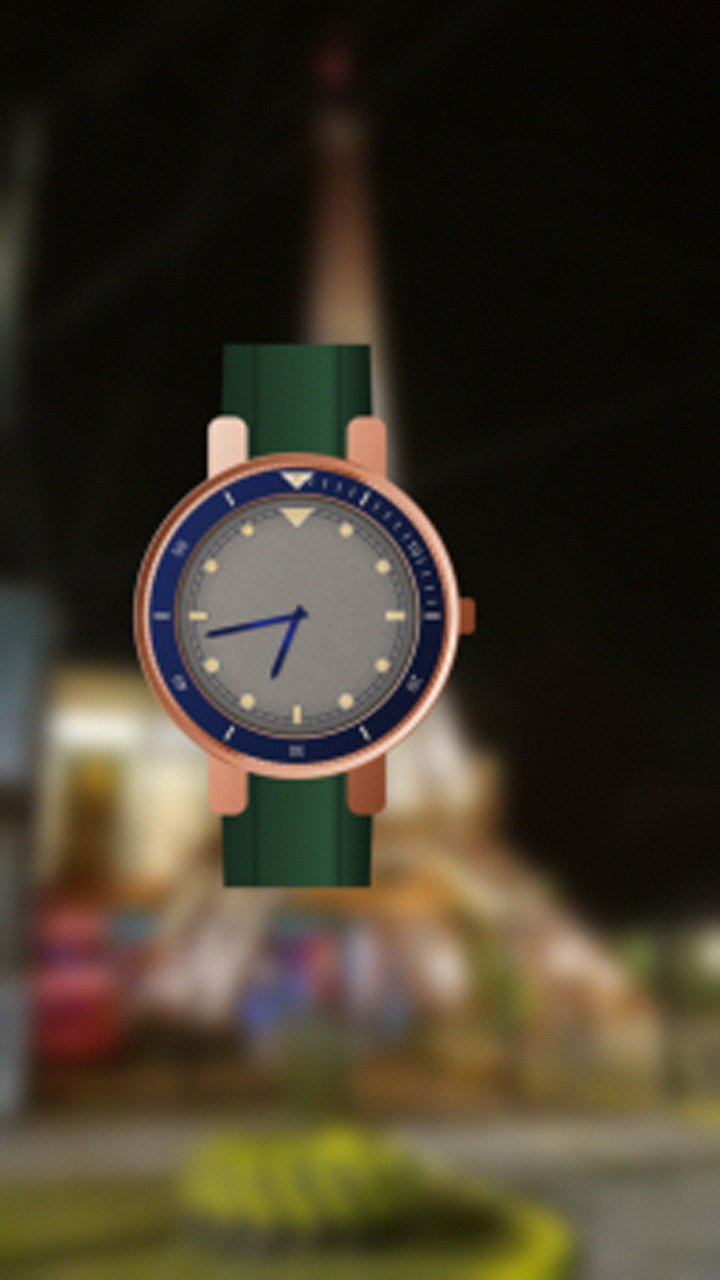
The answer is 6.43
